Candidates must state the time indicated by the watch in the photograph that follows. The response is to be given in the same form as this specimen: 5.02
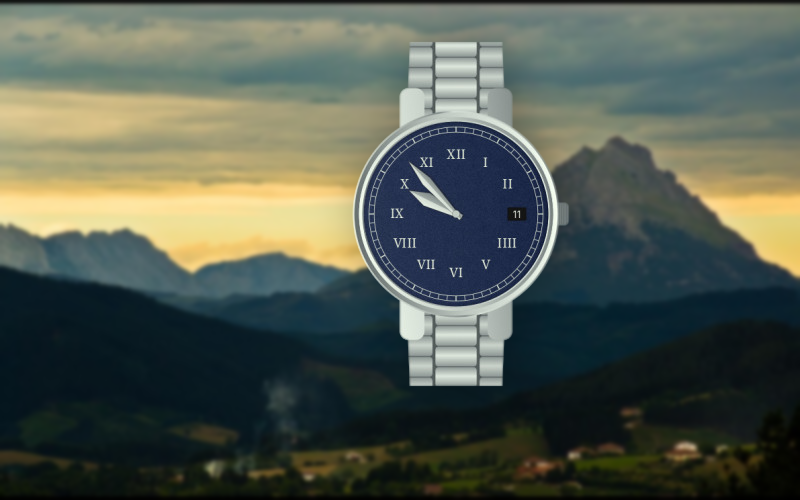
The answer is 9.53
